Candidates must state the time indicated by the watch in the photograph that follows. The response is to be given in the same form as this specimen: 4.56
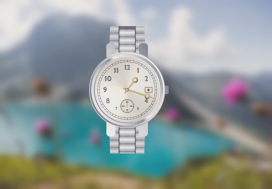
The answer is 1.18
